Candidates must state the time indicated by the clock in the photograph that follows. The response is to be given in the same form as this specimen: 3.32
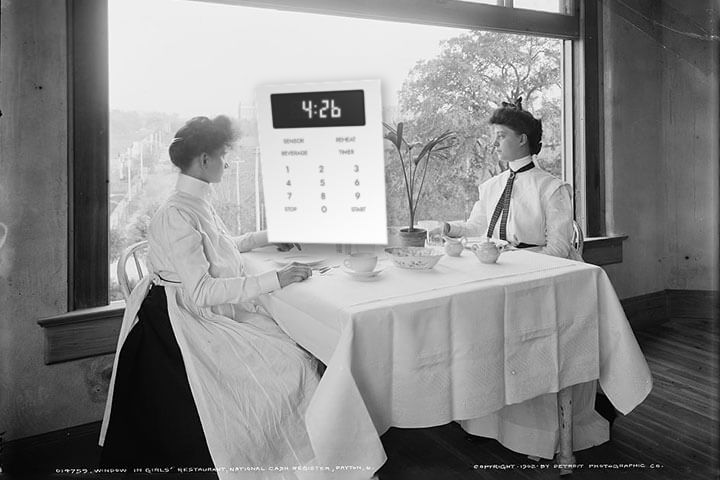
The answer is 4.26
